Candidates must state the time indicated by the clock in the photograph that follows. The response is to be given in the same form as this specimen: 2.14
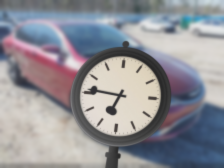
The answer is 6.46
